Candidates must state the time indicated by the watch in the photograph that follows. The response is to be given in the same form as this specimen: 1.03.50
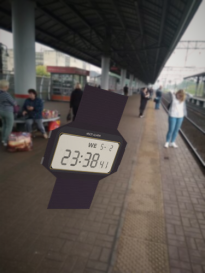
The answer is 23.38.41
